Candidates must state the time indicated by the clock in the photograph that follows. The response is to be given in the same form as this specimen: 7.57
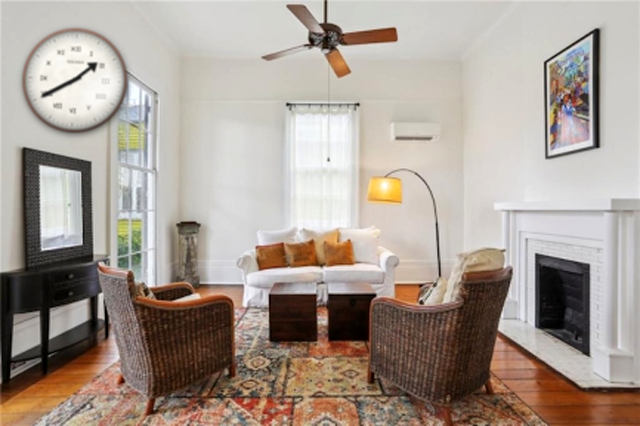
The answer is 1.40
